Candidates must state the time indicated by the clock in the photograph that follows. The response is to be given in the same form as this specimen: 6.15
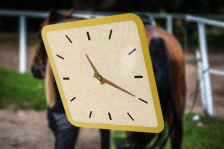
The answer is 11.20
